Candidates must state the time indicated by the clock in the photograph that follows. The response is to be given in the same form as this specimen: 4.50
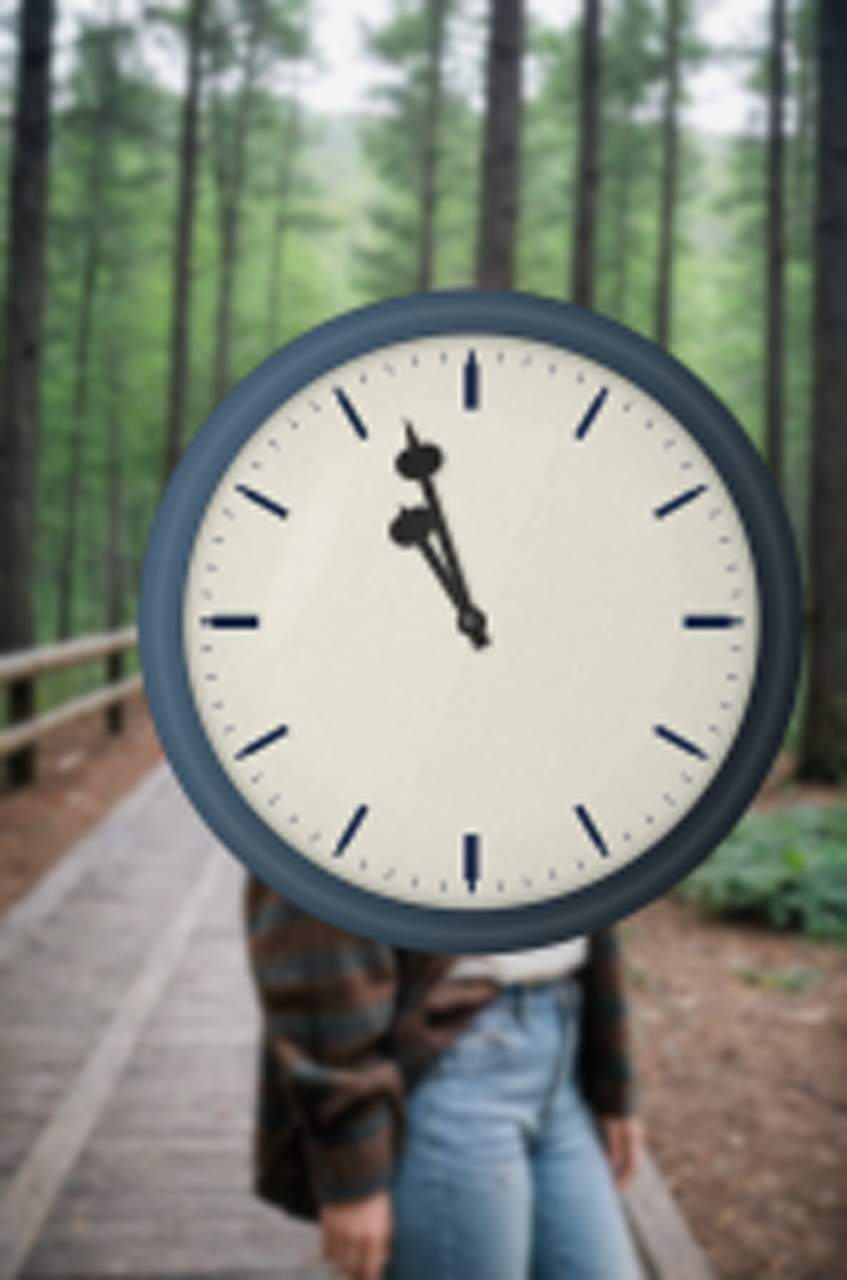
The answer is 10.57
